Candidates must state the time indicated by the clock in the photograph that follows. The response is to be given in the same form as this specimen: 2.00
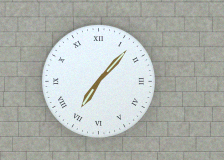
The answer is 7.07
